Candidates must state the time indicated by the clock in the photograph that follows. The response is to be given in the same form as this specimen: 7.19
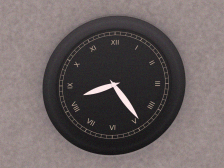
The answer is 8.24
